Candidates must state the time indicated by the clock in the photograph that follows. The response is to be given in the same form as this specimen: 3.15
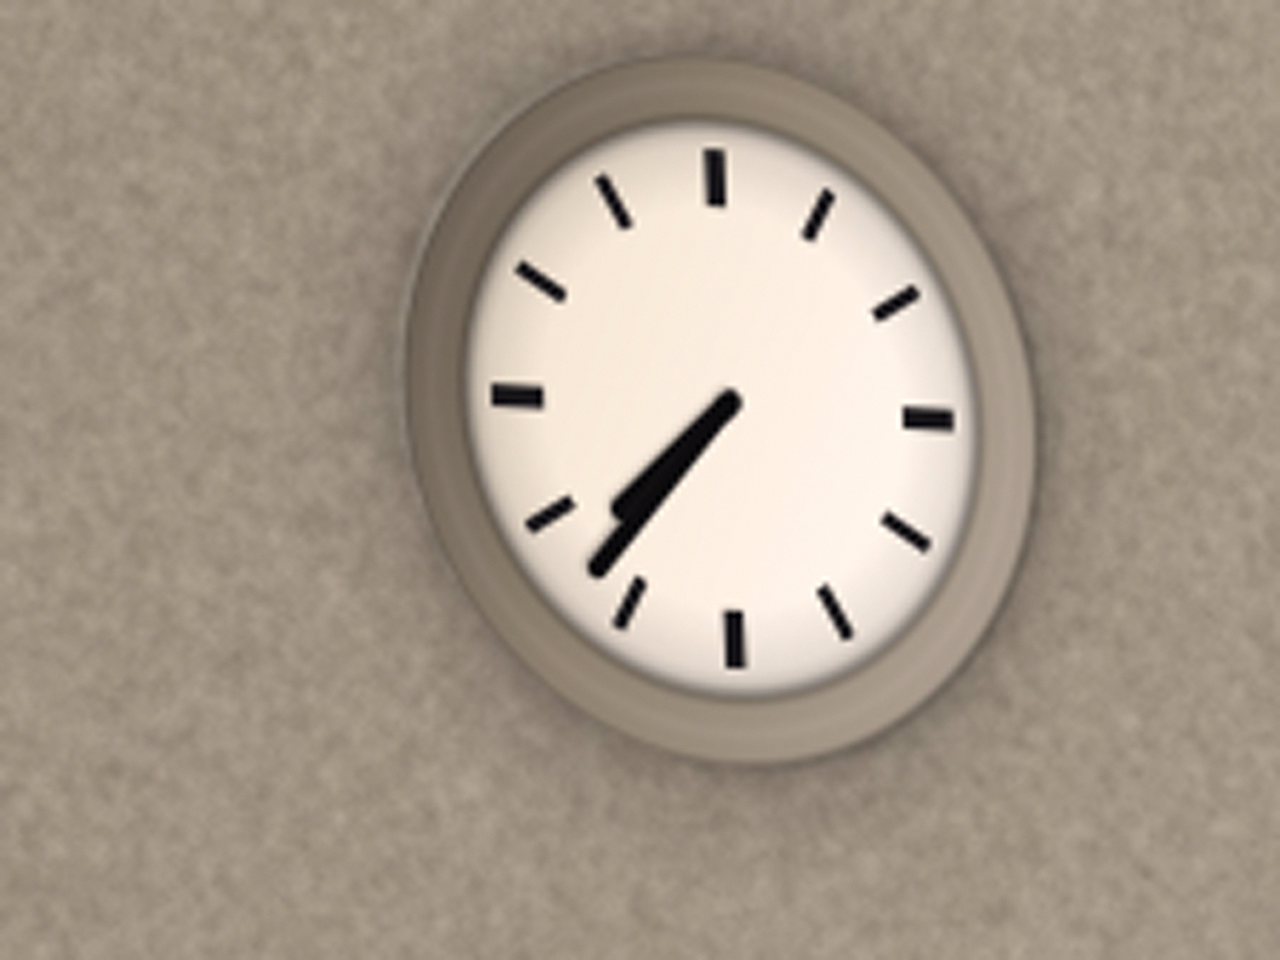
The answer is 7.37
